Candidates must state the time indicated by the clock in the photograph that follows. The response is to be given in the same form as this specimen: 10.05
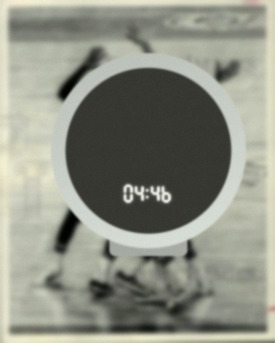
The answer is 4.46
